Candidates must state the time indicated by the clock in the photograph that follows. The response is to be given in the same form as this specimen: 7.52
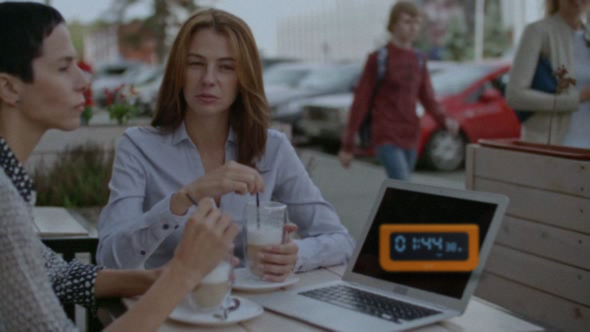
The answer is 1.44
